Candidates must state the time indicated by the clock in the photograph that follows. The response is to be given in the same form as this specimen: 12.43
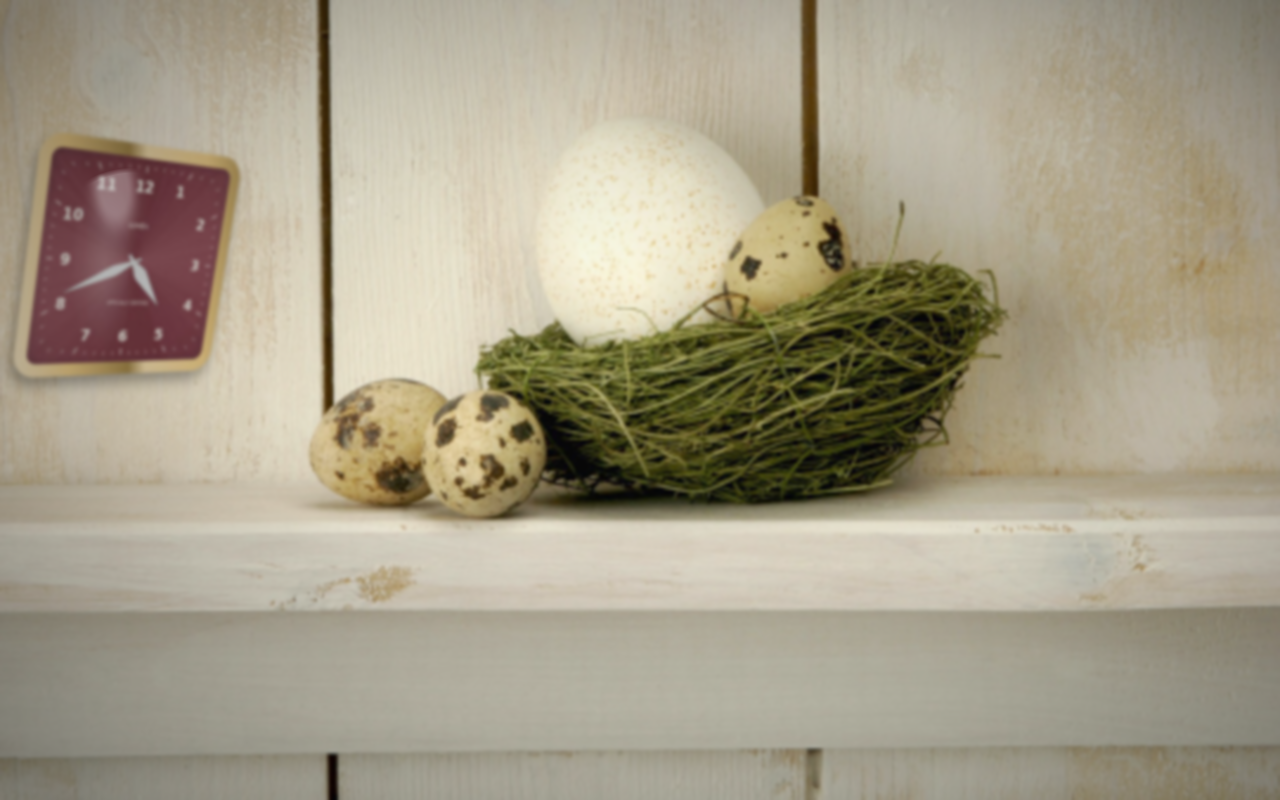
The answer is 4.41
